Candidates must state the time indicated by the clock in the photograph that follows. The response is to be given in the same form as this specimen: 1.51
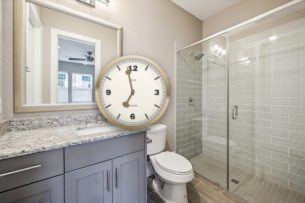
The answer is 6.58
